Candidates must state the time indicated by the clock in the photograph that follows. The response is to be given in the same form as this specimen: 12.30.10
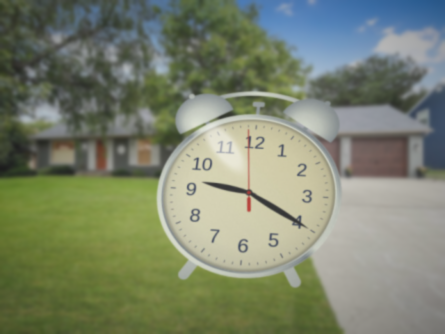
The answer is 9.19.59
